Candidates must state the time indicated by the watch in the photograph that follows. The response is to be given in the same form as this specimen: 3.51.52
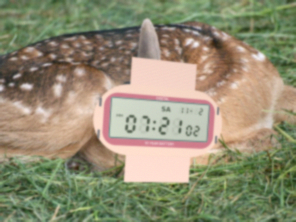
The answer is 7.21.02
